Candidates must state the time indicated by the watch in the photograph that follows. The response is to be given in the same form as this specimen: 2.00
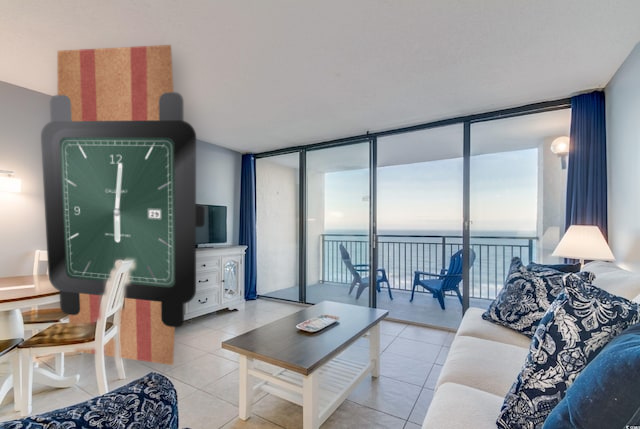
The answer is 6.01
